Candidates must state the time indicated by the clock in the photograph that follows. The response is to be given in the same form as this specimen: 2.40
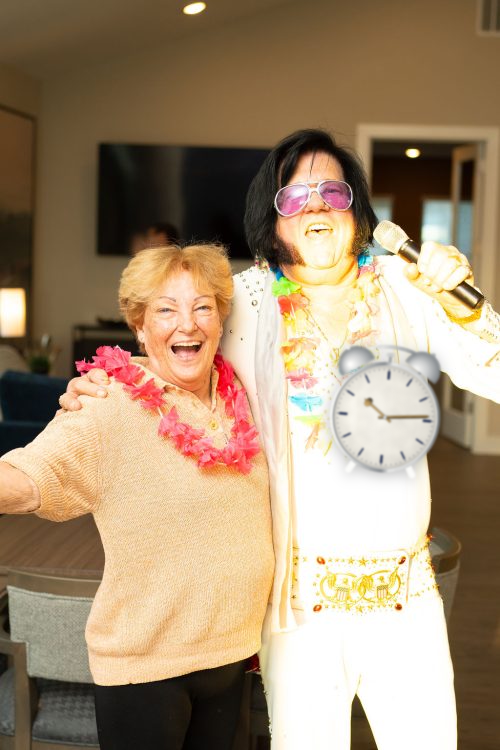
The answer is 10.14
